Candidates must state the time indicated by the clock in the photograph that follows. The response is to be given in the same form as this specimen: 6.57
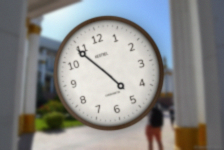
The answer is 4.54
